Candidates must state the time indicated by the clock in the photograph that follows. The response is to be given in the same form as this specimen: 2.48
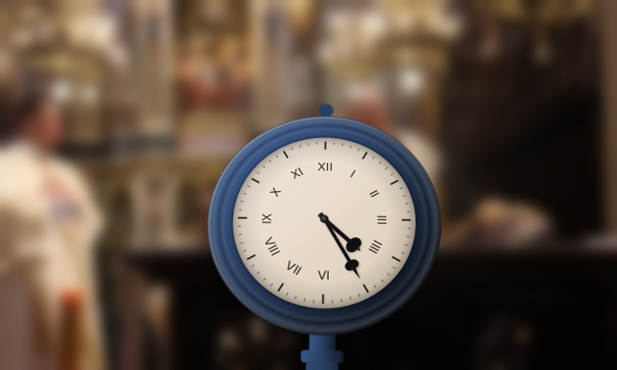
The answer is 4.25
